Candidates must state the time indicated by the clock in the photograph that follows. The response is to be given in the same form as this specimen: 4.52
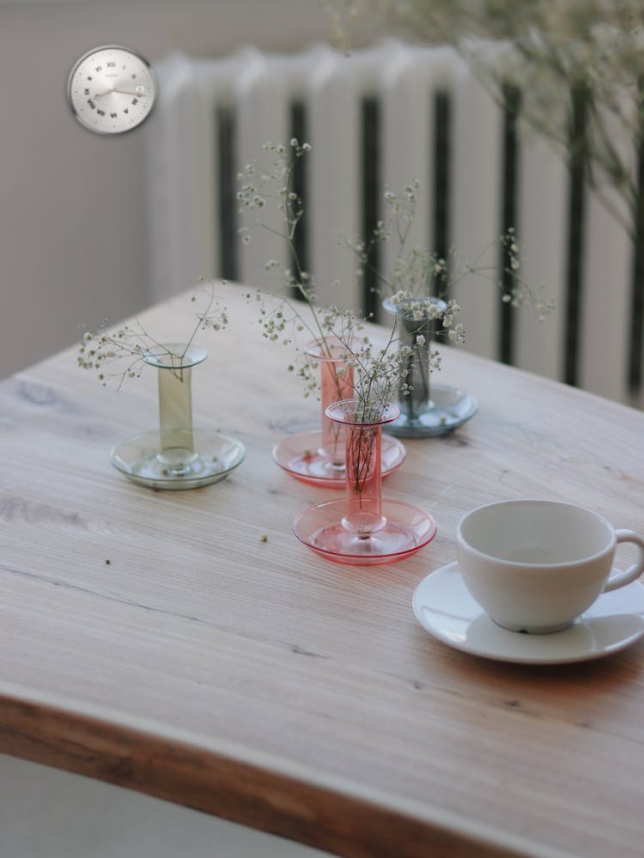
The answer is 8.17
